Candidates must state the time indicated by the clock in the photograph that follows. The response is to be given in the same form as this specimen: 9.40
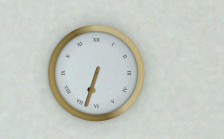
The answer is 6.33
